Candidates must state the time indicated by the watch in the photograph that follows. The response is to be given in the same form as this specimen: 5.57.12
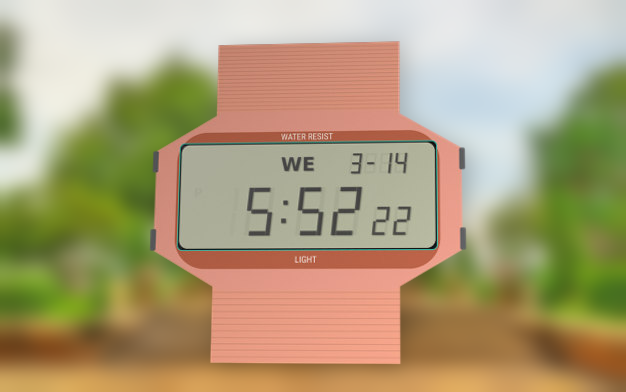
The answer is 5.52.22
